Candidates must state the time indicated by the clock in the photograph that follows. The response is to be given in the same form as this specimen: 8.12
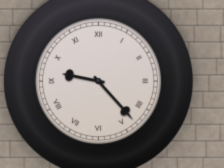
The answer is 9.23
